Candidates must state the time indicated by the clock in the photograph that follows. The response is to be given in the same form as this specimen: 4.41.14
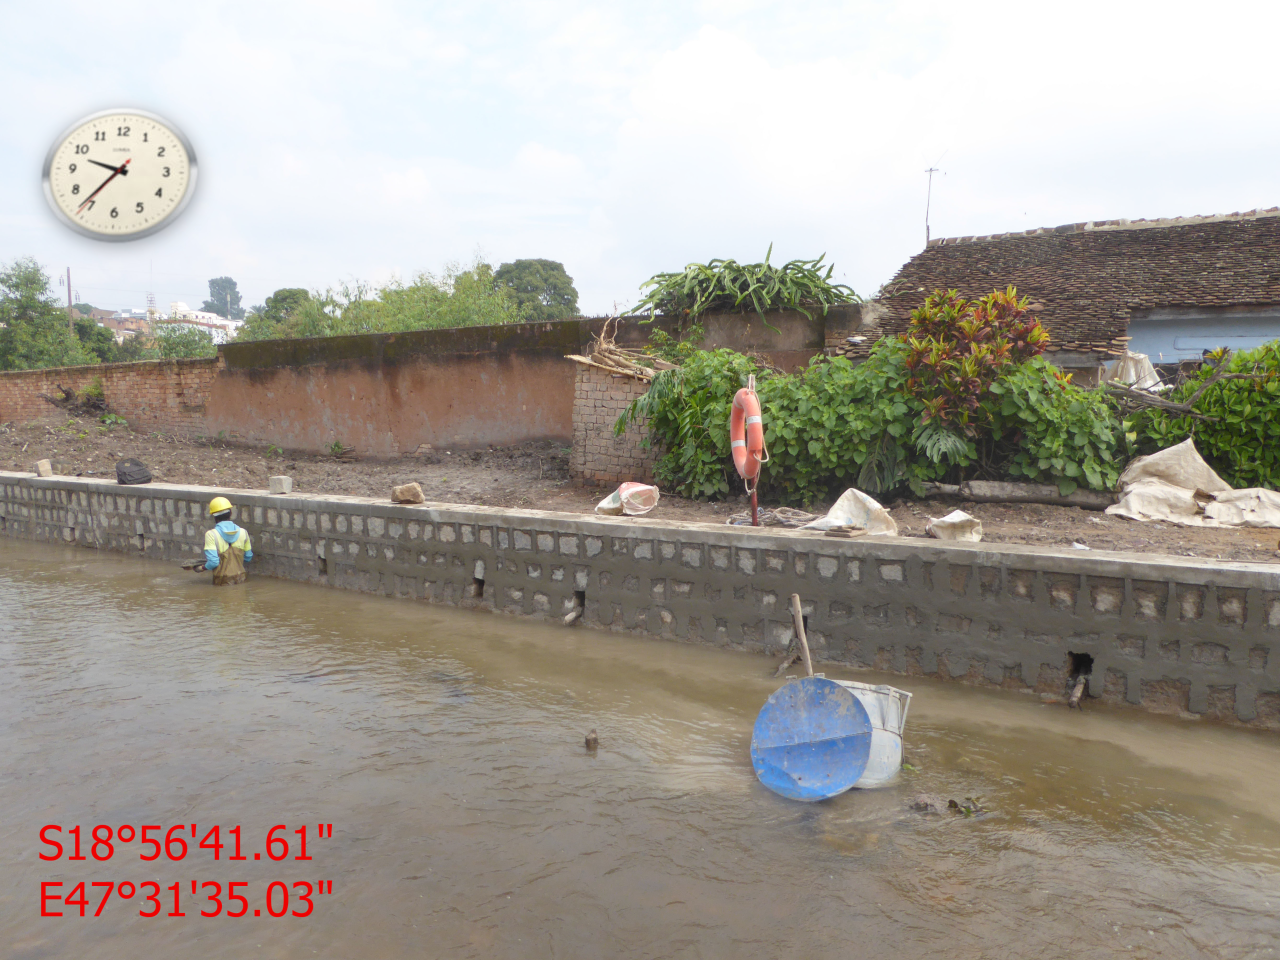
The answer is 9.36.36
